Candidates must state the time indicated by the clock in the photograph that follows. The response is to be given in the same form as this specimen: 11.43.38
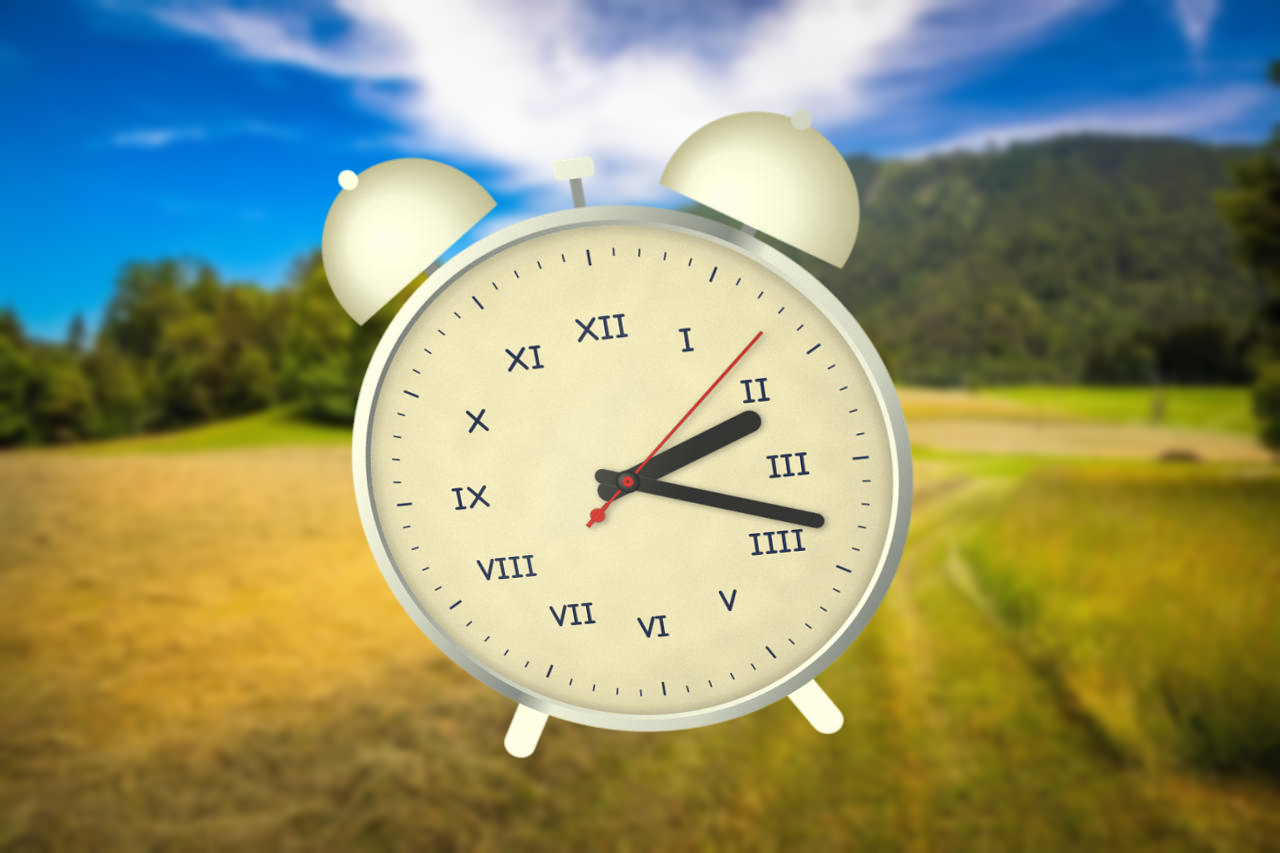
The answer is 2.18.08
